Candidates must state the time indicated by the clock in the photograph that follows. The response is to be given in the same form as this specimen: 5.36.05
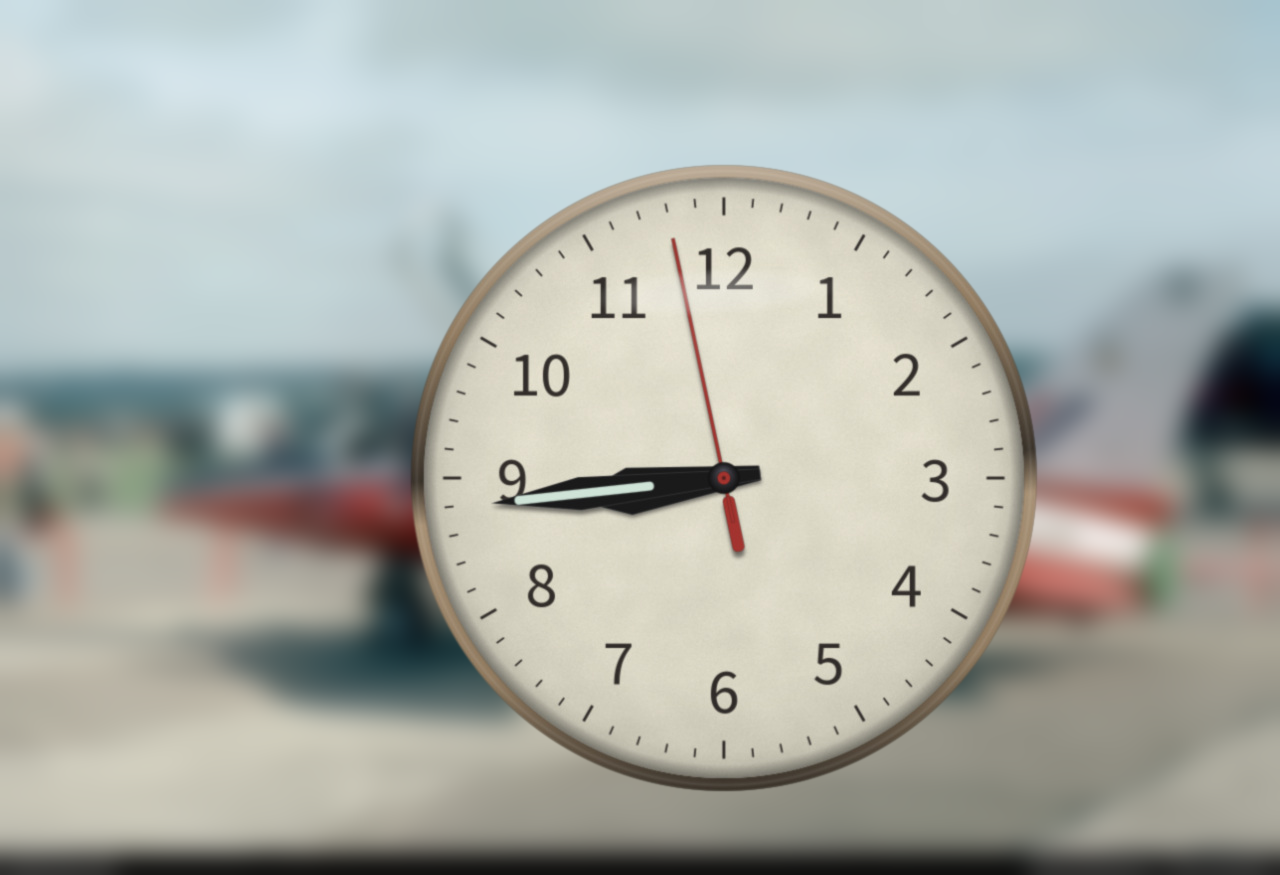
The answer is 8.43.58
